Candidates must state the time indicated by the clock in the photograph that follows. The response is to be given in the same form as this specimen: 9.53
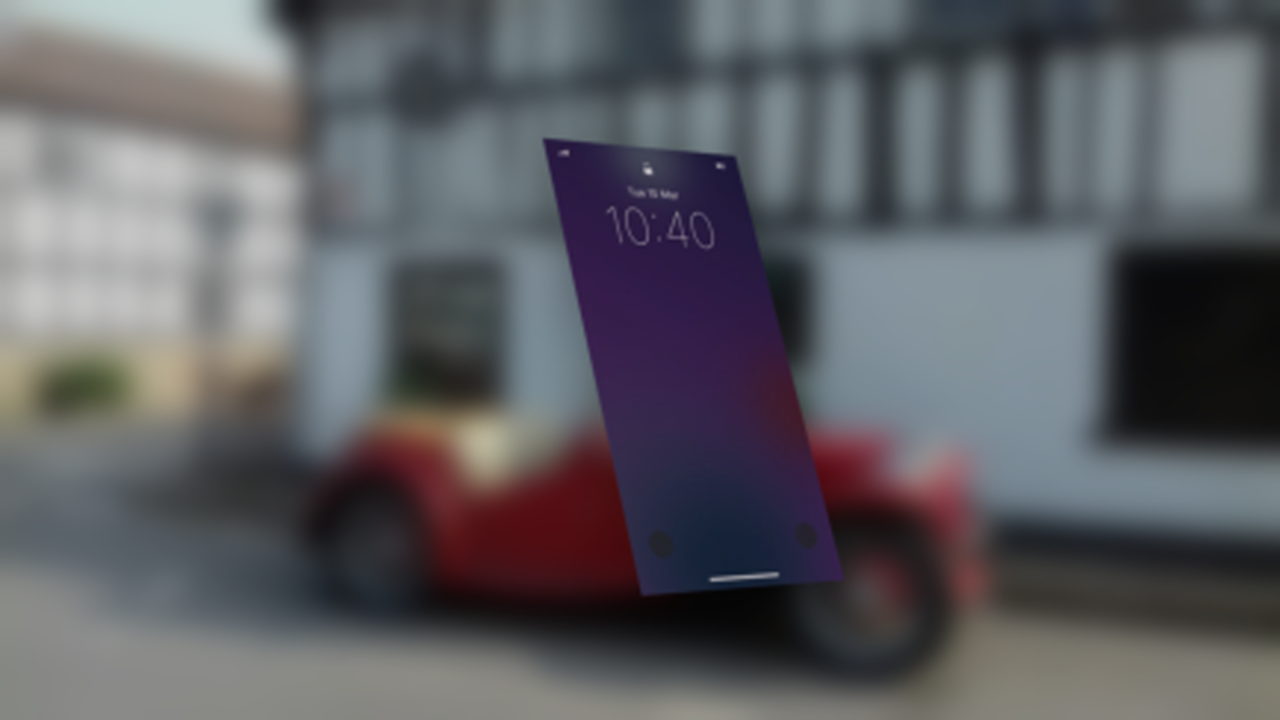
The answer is 10.40
